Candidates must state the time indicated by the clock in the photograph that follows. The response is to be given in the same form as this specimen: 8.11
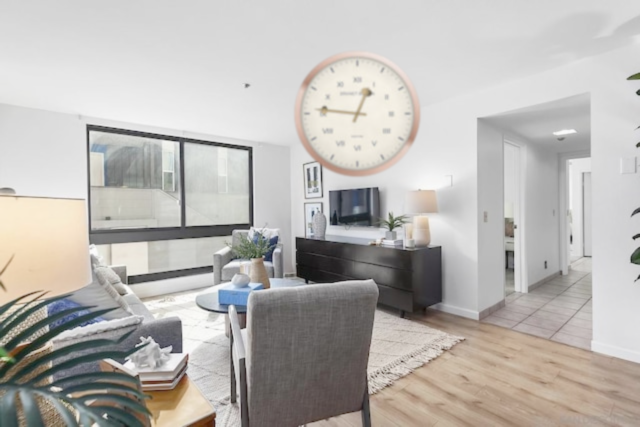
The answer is 12.46
